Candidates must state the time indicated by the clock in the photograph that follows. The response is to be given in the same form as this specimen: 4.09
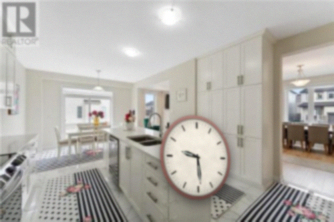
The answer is 9.29
